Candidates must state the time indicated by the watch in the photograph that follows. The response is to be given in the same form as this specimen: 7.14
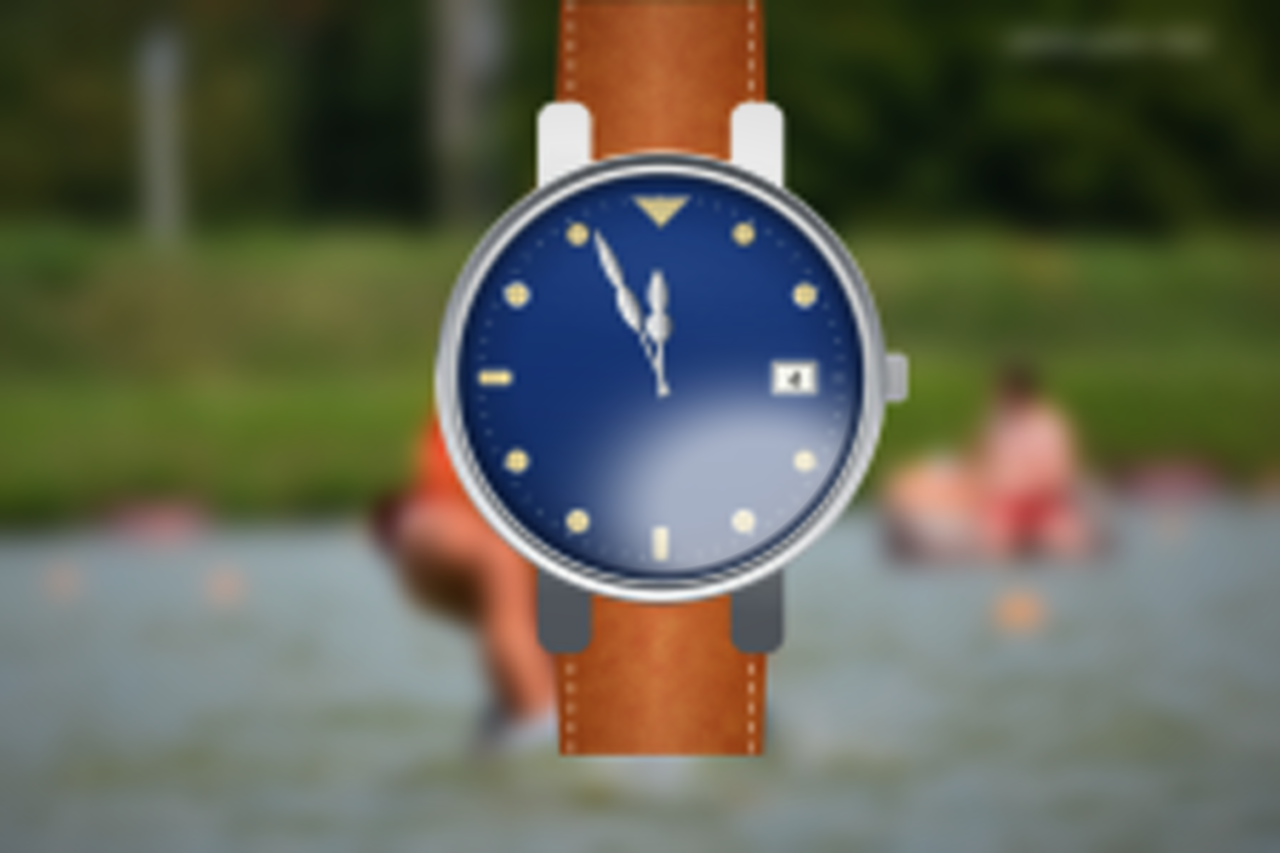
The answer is 11.56
